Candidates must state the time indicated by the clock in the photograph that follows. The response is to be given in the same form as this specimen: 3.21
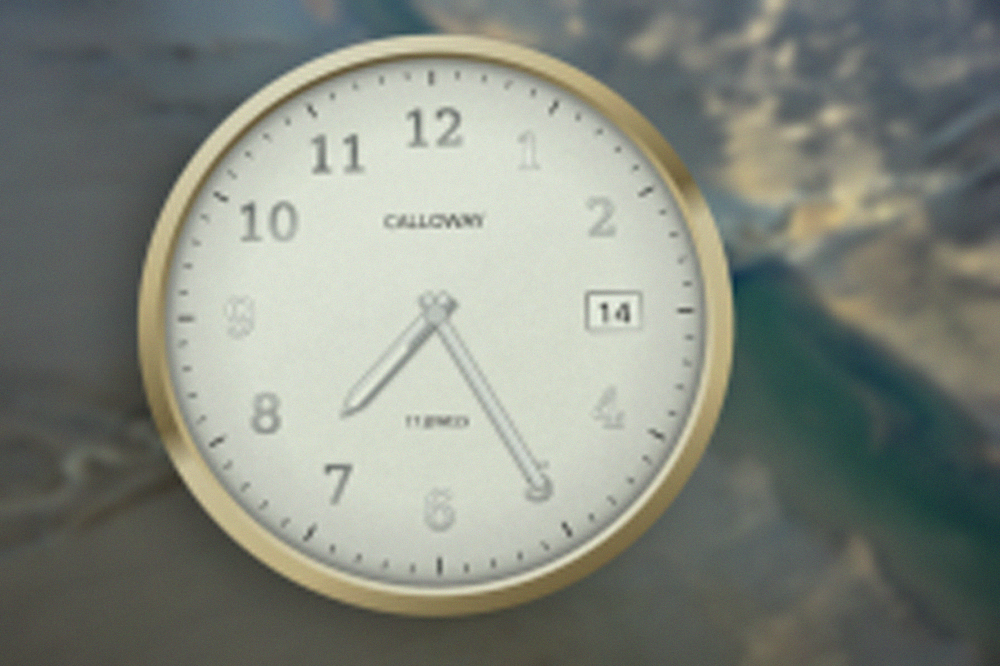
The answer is 7.25
